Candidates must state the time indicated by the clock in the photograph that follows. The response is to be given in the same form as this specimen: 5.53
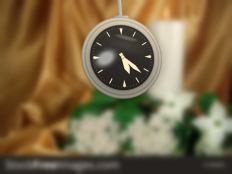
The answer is 5.22
